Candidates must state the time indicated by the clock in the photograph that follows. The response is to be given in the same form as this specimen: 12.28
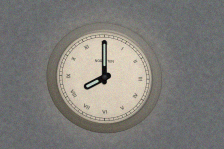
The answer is 8.00
